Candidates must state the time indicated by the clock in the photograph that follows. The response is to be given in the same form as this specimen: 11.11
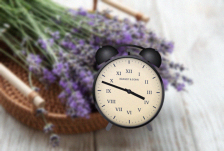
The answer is 3.48
